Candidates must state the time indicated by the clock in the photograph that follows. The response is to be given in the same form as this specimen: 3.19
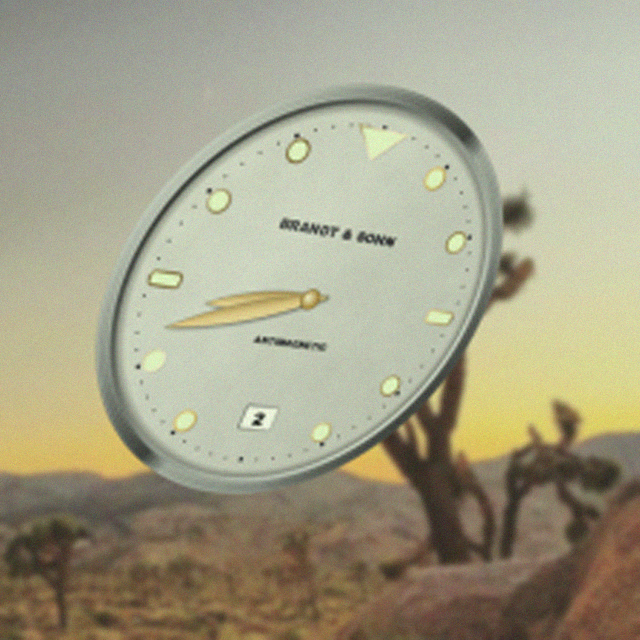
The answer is 8.42
